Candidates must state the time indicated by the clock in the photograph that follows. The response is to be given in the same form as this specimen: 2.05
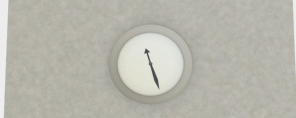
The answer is 11.27
